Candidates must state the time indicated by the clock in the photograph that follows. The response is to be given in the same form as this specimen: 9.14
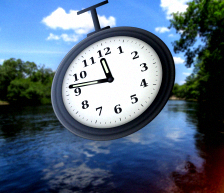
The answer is 11.47
